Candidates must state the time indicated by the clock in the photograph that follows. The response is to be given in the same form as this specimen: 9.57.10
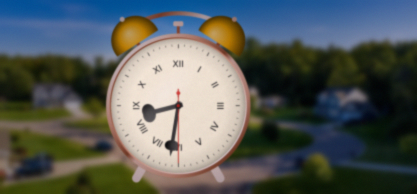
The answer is 8.31.30
